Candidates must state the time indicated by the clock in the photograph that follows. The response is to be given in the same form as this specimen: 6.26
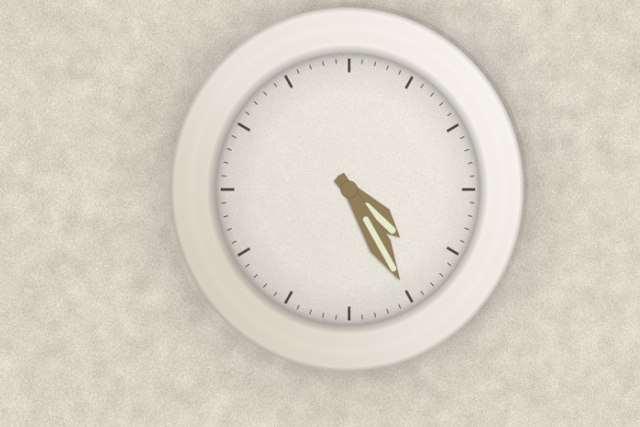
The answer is 4.25
